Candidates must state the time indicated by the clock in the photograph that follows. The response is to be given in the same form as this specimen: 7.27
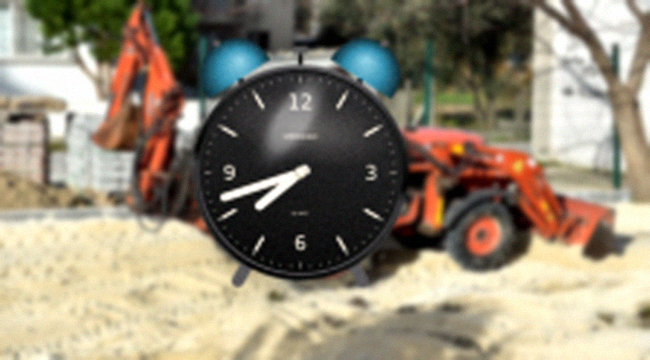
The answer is 7.42
